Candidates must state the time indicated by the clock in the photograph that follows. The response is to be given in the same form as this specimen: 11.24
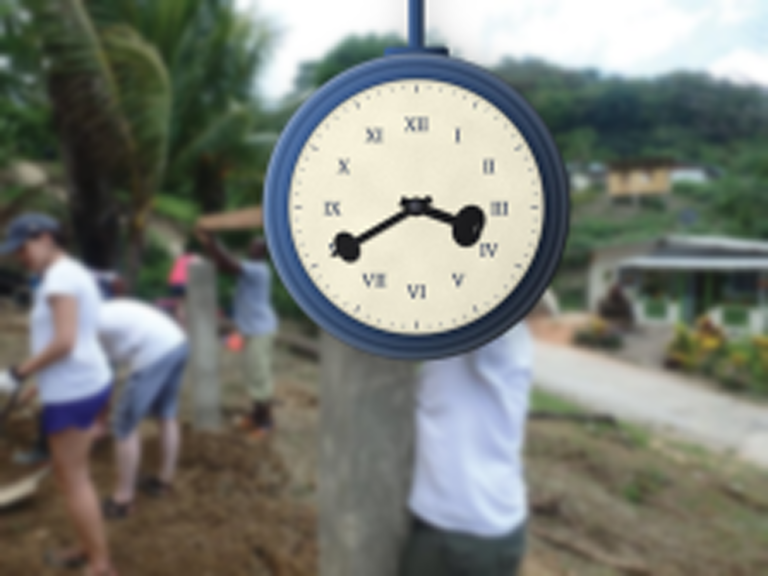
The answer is 3.40
